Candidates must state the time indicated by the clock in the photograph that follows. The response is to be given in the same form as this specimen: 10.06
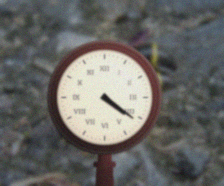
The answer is 4.21
